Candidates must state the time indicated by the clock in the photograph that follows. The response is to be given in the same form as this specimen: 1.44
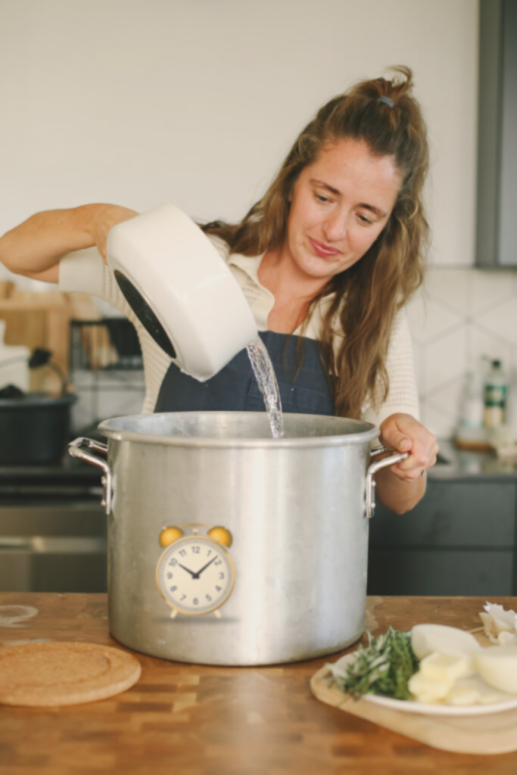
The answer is 10.08
